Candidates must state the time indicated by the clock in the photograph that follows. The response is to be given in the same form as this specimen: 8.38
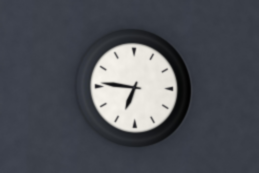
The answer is 6.46
